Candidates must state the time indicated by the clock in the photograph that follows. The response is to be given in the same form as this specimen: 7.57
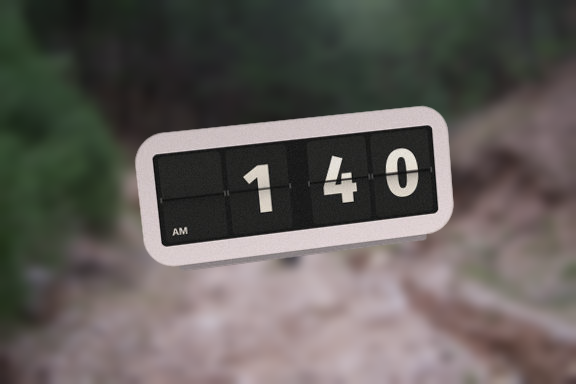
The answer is 1.40
